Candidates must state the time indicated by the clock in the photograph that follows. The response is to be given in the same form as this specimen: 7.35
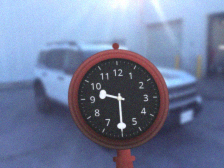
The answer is 9.30
